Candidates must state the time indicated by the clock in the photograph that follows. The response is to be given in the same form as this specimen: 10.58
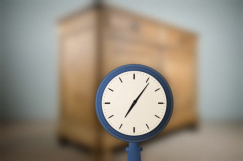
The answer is 7.06
